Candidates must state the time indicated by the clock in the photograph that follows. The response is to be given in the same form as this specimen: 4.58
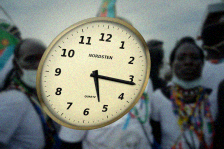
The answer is 5.16
